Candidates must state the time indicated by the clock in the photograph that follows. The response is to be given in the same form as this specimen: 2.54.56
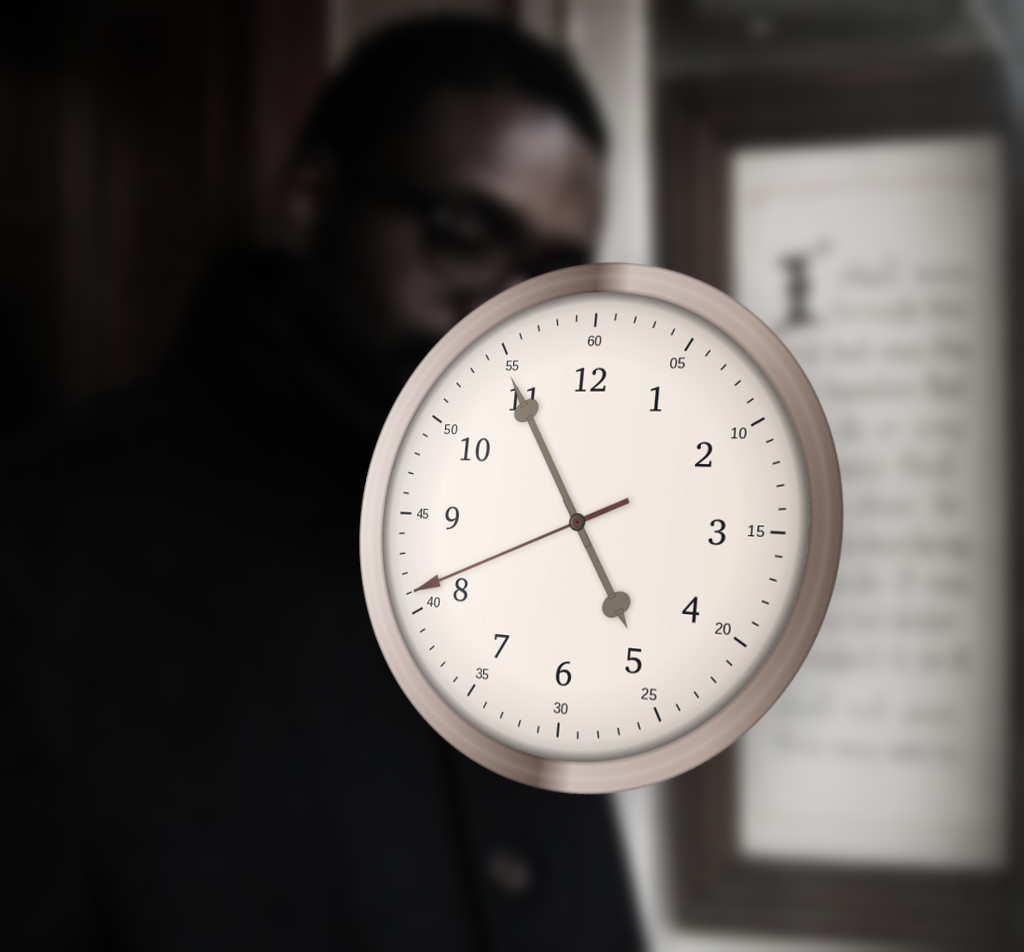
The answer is 4.54.41
